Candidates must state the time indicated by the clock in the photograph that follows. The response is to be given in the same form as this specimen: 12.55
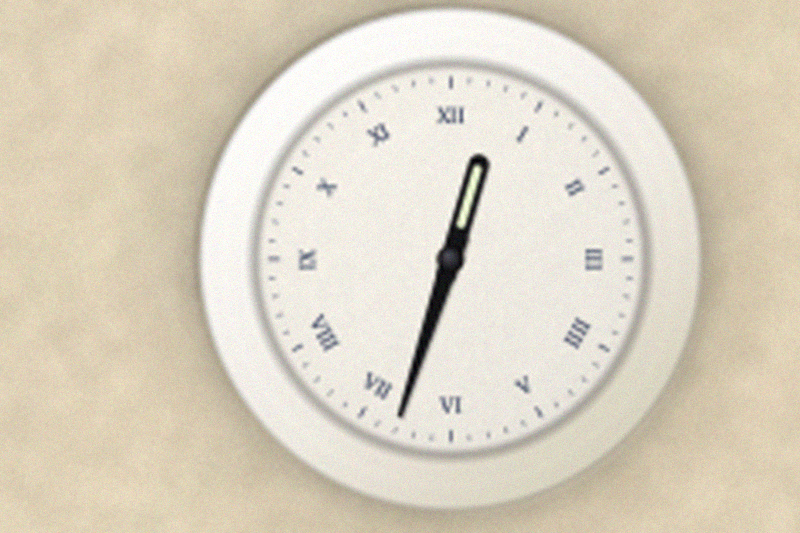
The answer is 12.33
